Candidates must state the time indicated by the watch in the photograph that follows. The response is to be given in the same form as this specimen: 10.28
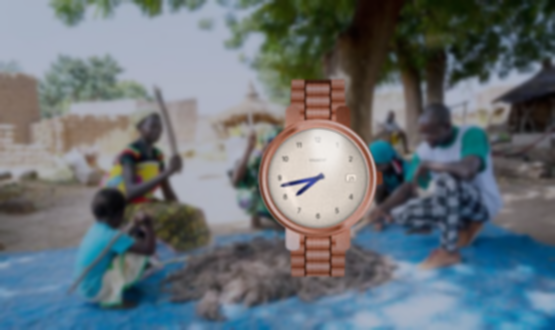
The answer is 7.43
